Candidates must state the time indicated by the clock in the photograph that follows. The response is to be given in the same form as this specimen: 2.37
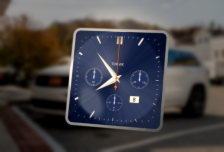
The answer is 7.53
